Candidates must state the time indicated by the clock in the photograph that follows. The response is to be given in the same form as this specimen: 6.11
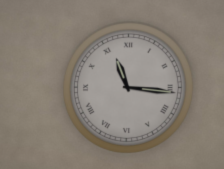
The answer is 11.16
